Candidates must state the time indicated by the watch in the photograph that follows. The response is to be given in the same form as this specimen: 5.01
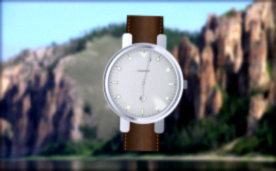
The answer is 6.02
